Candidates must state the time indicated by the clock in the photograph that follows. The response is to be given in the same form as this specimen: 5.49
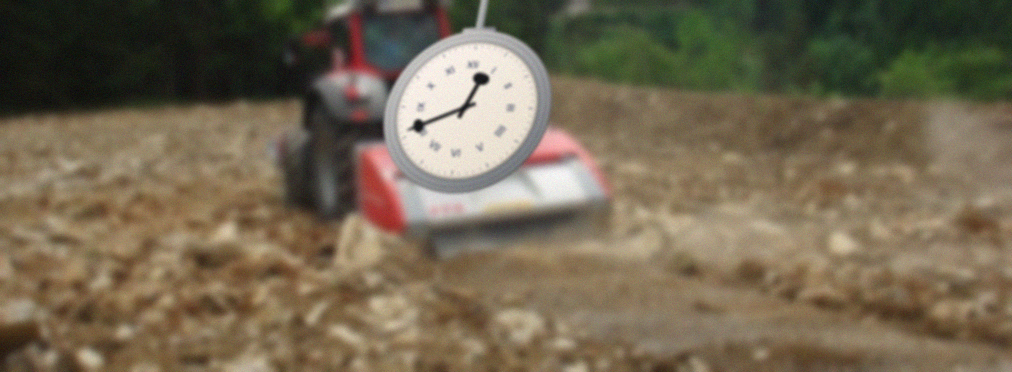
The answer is 12.41
